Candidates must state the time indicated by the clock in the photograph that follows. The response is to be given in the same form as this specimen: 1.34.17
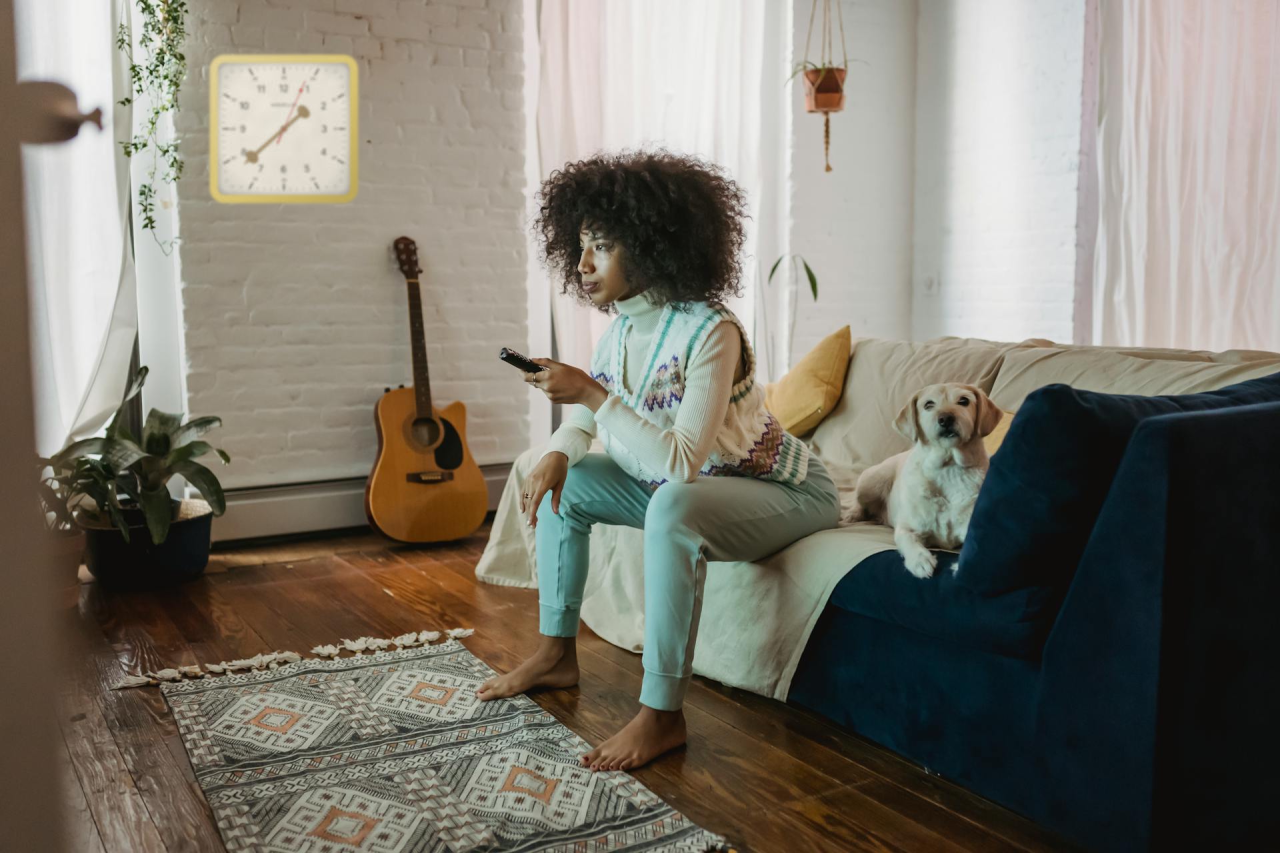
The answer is 1.38.04
